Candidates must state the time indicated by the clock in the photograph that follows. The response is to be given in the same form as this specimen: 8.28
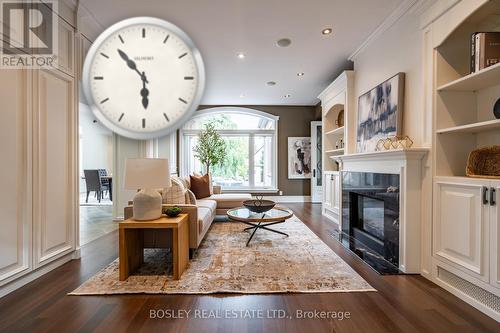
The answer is 5.53
